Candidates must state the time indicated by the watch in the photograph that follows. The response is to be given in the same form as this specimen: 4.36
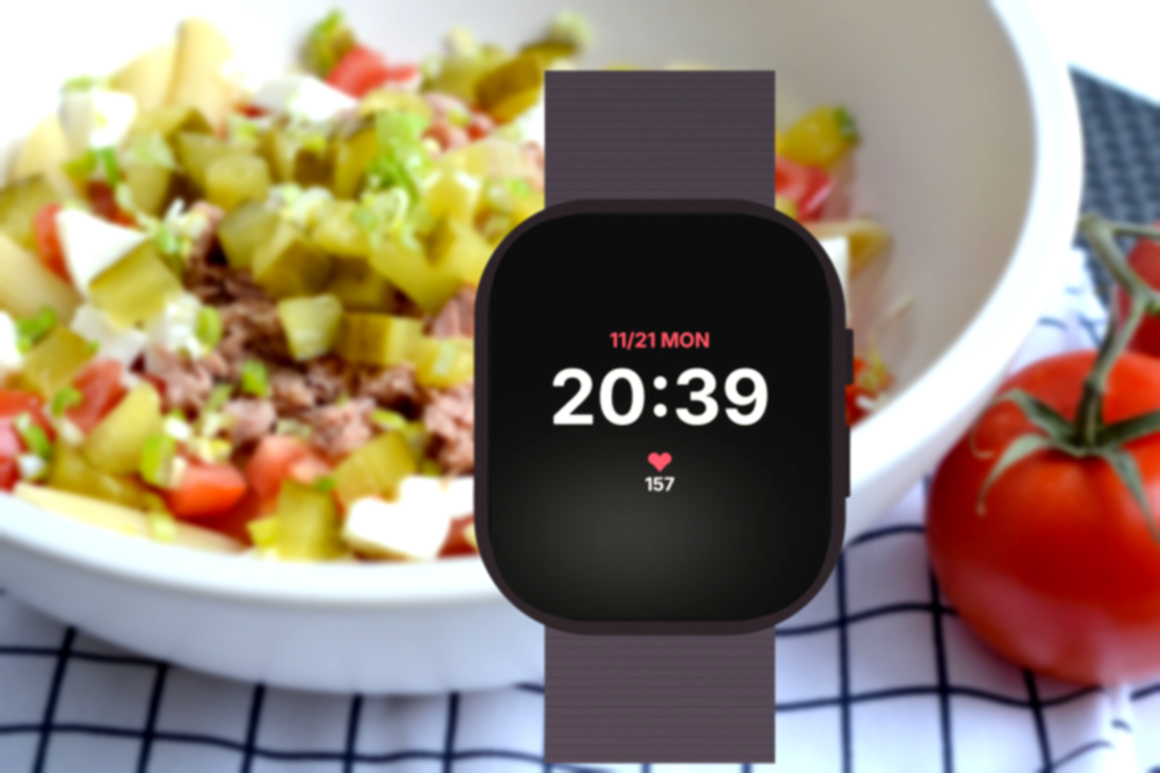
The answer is 20.39
